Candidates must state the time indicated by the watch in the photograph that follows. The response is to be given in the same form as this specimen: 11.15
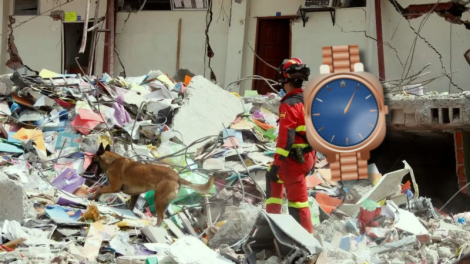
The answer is 1.05
